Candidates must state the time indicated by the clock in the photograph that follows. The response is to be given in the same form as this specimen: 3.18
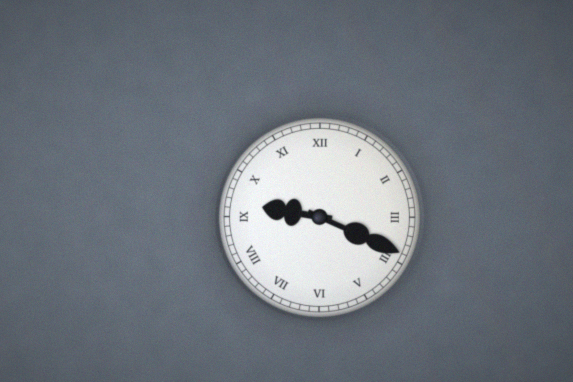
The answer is 9.19
